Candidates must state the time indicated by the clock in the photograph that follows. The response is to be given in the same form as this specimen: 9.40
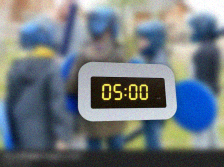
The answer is 5.00
